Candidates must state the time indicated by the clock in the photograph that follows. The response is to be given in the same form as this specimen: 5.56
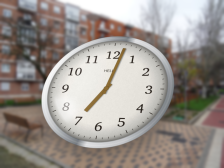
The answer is 7.02
